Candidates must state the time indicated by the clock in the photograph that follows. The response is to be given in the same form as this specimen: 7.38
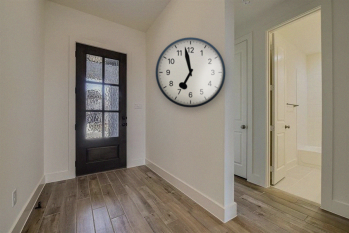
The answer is 6.58
